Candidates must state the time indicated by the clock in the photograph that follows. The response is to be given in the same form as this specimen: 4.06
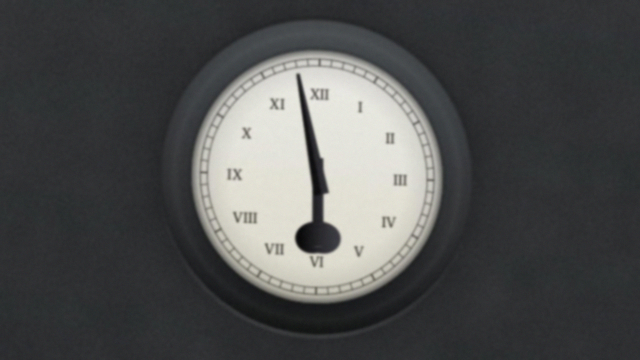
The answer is 5.58
